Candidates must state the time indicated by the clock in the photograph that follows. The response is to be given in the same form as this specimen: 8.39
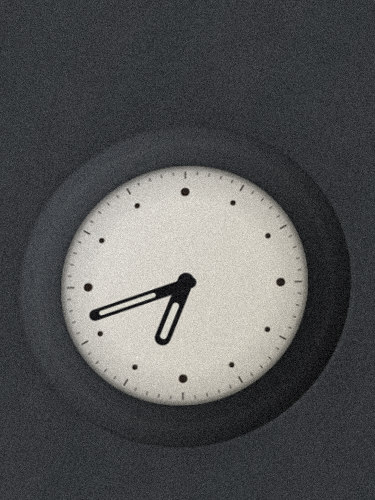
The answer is 6.42
